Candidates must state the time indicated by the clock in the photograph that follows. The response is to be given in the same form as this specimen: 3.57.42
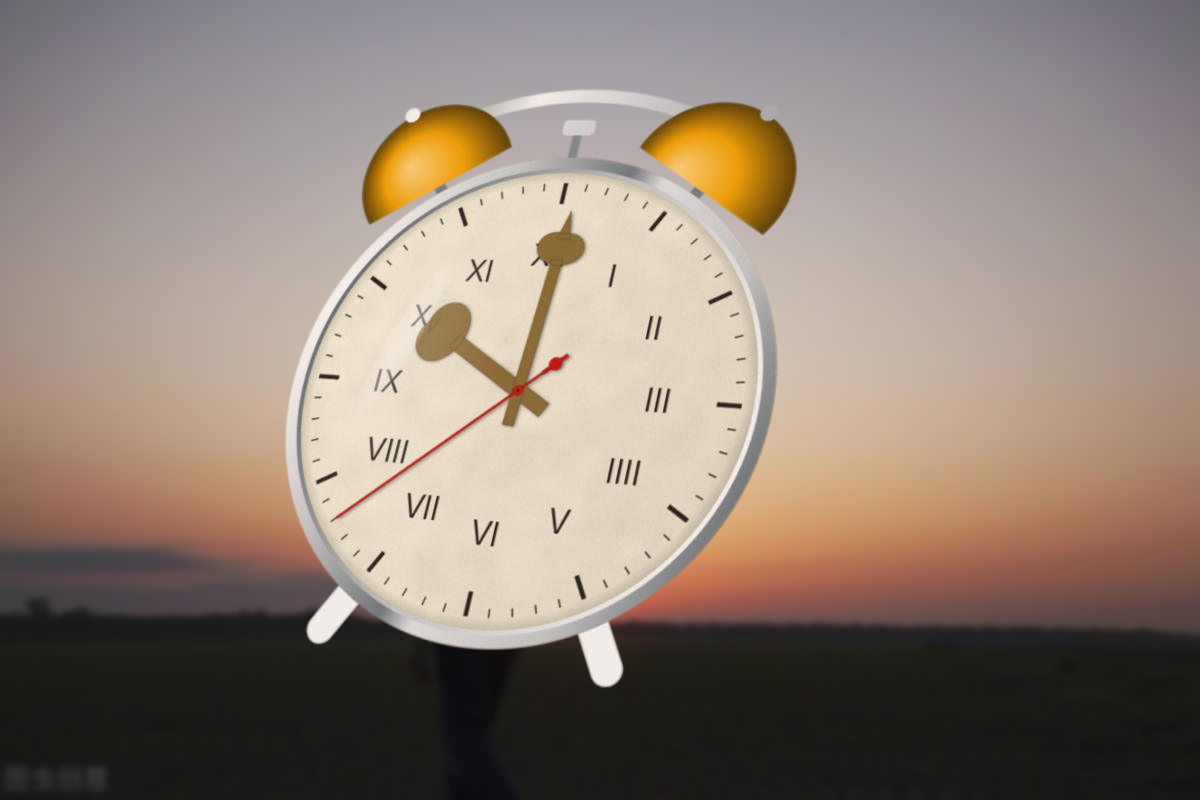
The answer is 10.00.38
